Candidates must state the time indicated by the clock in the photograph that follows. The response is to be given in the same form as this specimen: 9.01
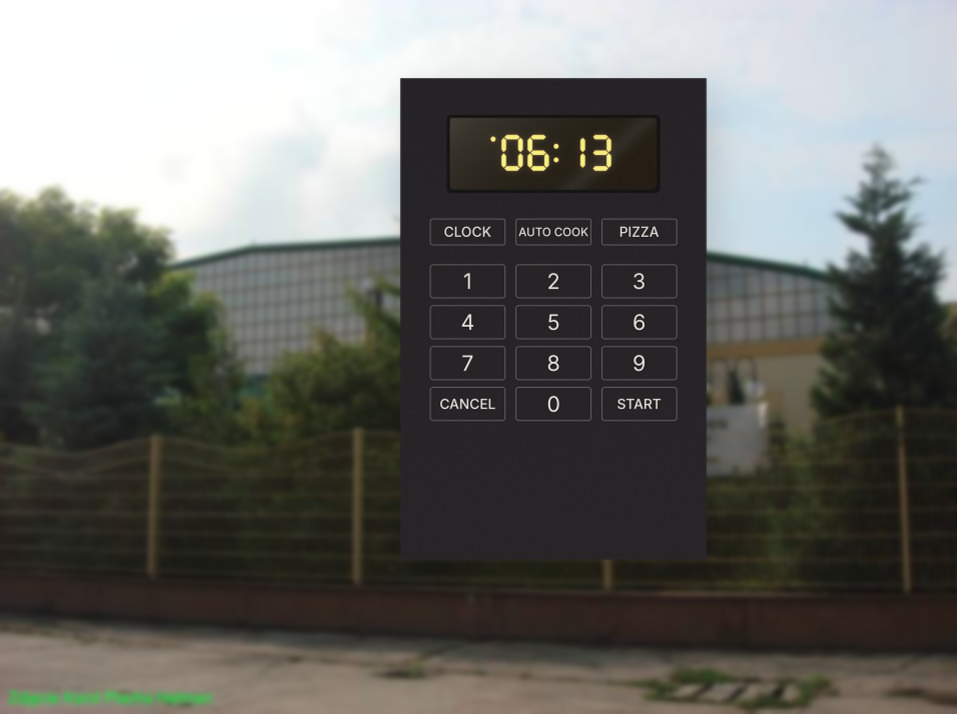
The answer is 6.13
